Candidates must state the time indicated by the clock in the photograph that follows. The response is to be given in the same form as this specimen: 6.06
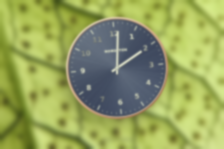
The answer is 2.01
